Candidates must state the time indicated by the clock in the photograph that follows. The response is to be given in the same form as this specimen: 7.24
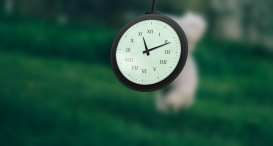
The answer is 11.11
